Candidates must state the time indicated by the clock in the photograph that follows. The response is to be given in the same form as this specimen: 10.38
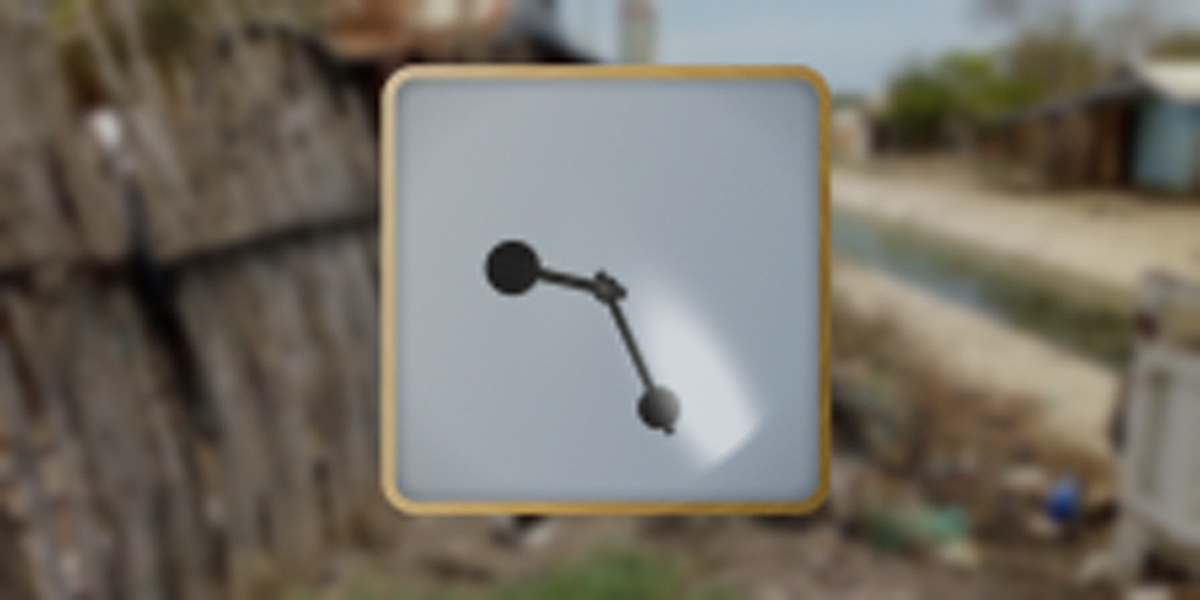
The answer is 9.26
